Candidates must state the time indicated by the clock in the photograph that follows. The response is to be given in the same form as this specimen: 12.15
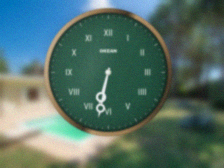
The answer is 6.32
